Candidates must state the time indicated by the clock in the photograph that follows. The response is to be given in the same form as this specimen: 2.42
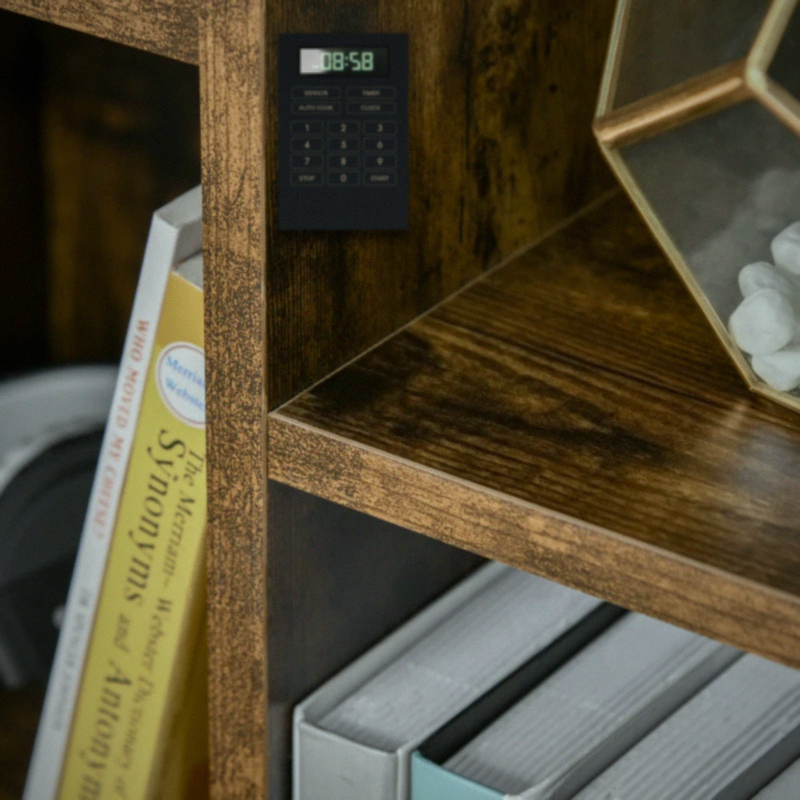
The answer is 8.58
